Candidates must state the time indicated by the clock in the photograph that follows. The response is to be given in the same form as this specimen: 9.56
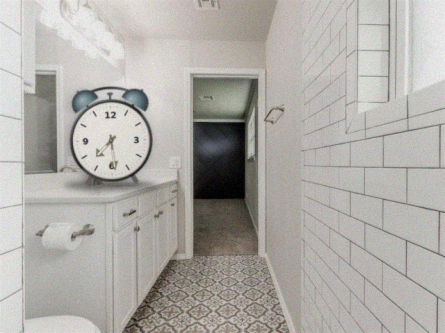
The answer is 7.29
